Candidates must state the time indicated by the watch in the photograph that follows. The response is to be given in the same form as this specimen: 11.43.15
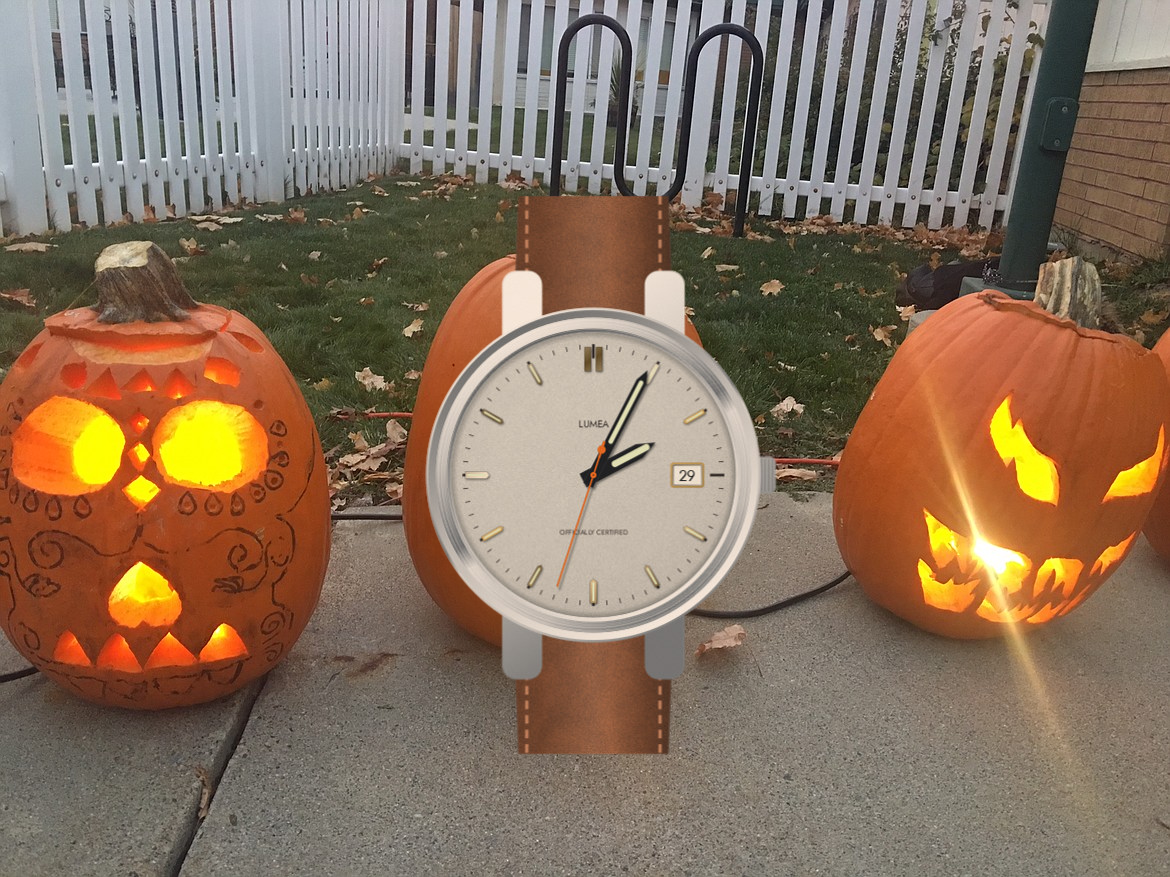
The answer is 2.04.33
